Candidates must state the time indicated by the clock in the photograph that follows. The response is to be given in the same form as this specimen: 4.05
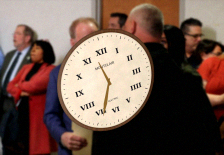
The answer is 11.34
